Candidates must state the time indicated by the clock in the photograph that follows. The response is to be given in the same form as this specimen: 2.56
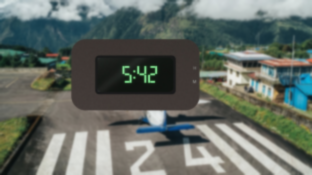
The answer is 5.42
